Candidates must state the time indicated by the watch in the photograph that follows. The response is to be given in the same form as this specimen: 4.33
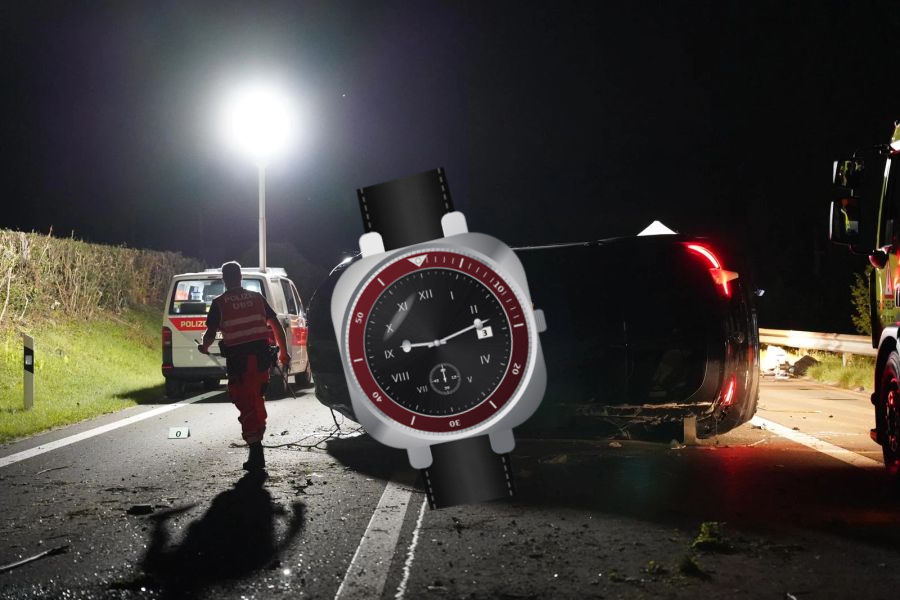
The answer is 9.13
